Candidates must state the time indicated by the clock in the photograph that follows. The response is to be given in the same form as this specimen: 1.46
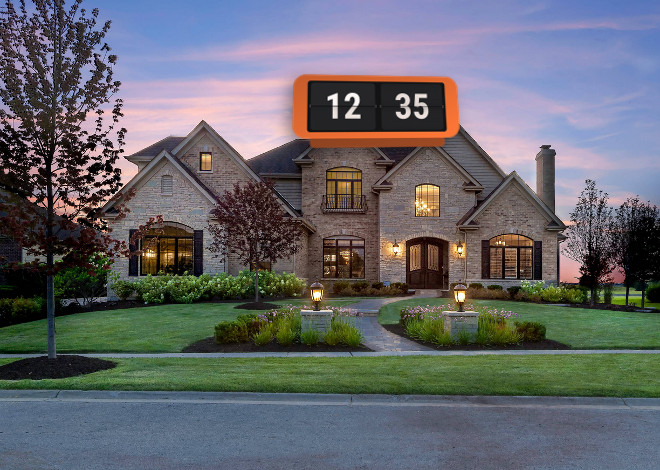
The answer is 12.35
